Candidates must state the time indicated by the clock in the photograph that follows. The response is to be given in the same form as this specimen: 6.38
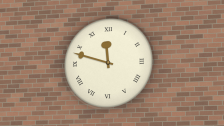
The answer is 11.48
